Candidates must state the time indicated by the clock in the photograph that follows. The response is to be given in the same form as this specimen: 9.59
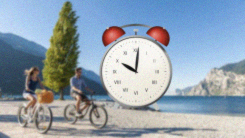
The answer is 10.01
